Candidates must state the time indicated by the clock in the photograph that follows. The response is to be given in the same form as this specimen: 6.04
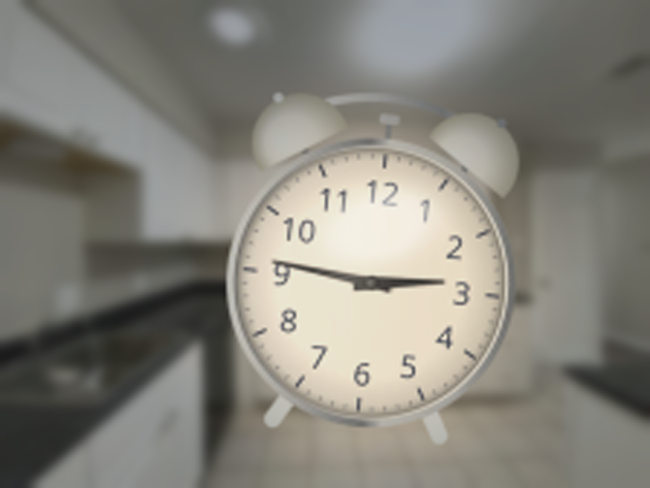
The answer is 2.46
